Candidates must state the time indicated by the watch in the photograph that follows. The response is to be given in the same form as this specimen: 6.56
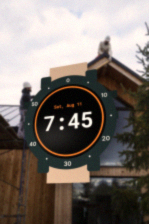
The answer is 7.45
